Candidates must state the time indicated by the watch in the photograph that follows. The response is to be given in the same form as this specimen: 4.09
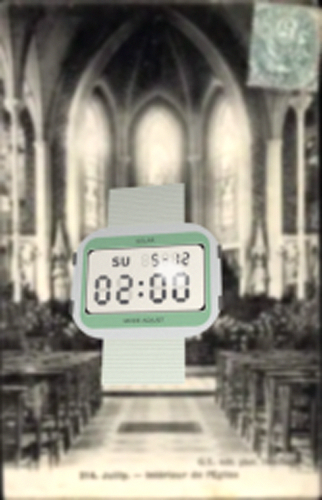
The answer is 2.00
